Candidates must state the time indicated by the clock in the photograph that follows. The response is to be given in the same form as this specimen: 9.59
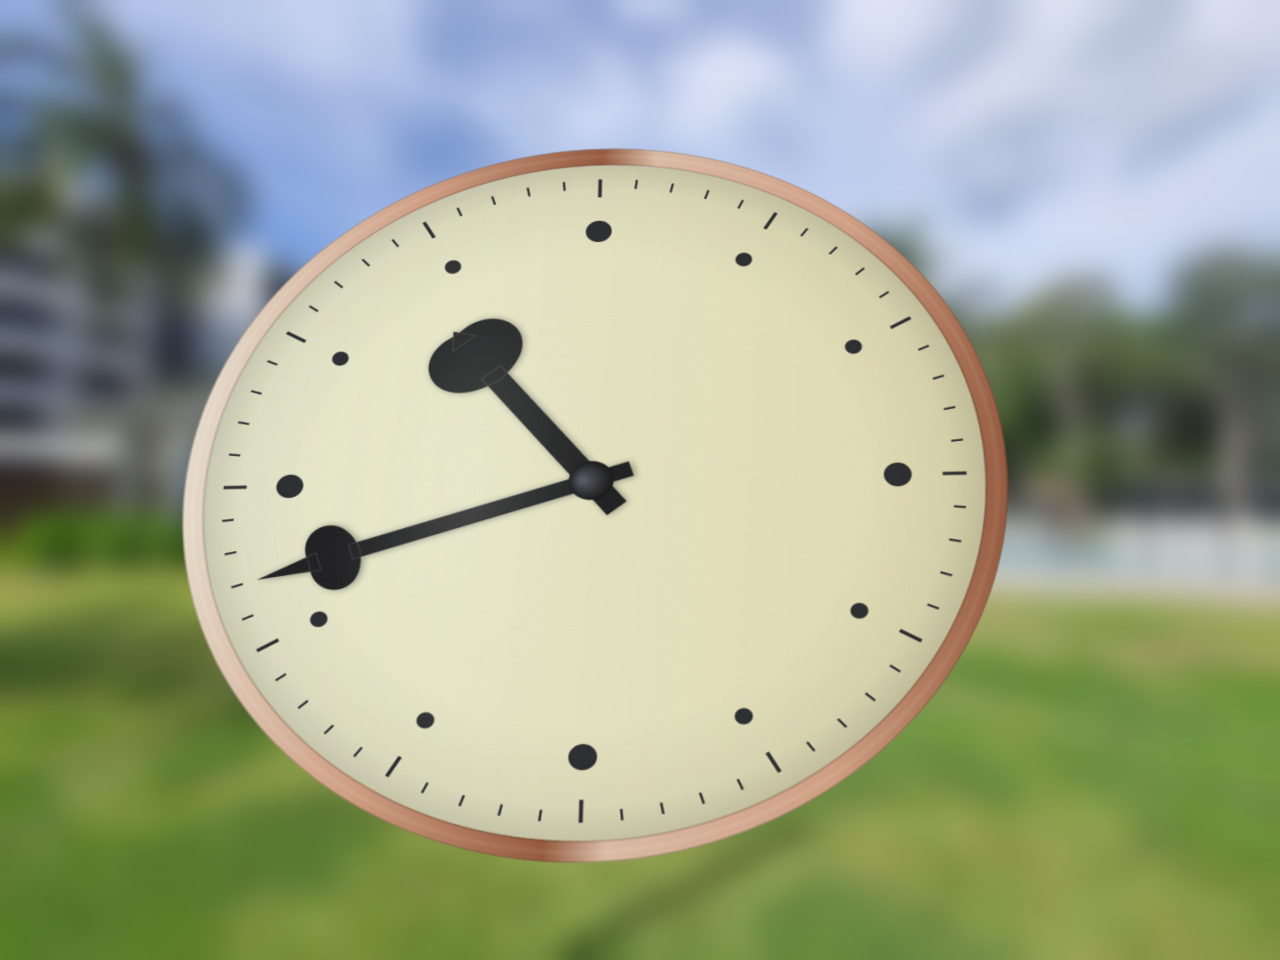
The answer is 10.42
